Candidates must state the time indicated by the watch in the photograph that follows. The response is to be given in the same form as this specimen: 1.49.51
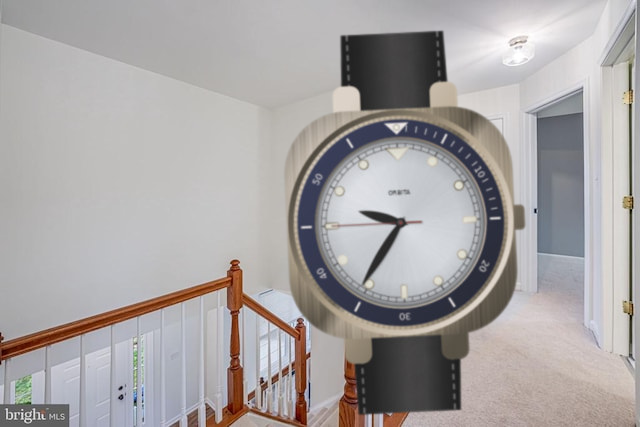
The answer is 9.35.45
